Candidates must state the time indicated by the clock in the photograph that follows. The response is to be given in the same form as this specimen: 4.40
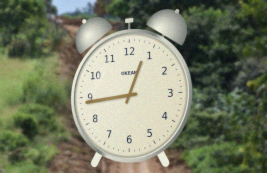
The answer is 12.44
